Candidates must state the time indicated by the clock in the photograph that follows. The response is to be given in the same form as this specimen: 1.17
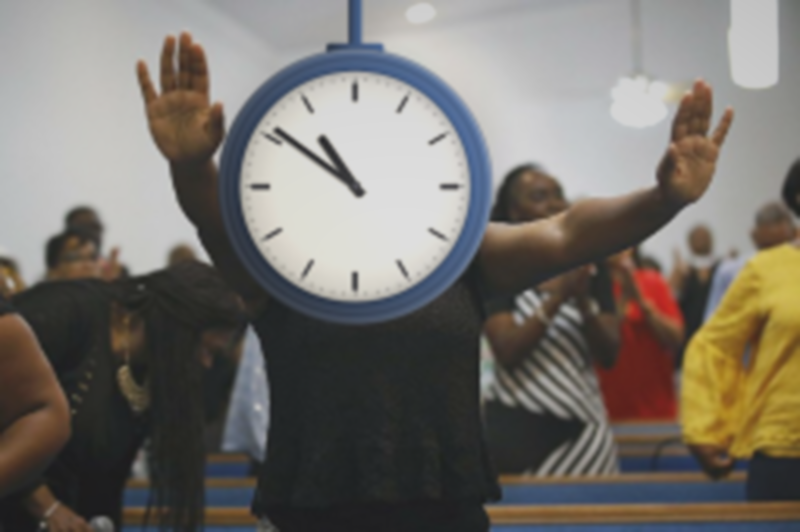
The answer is 10.51
